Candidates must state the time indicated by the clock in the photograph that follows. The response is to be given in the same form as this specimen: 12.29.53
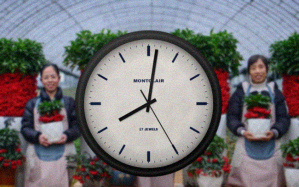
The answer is 8.01.25
